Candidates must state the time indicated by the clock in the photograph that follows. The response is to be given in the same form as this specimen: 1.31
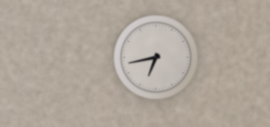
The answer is 6.43
